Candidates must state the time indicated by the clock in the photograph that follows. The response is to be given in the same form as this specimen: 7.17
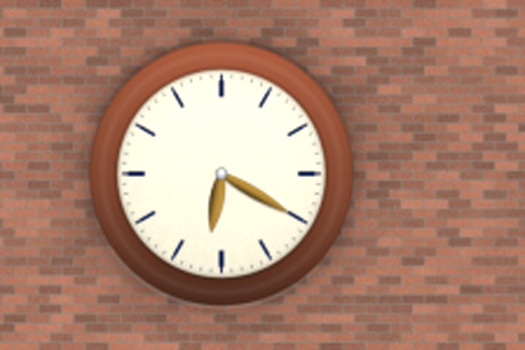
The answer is 6.20
